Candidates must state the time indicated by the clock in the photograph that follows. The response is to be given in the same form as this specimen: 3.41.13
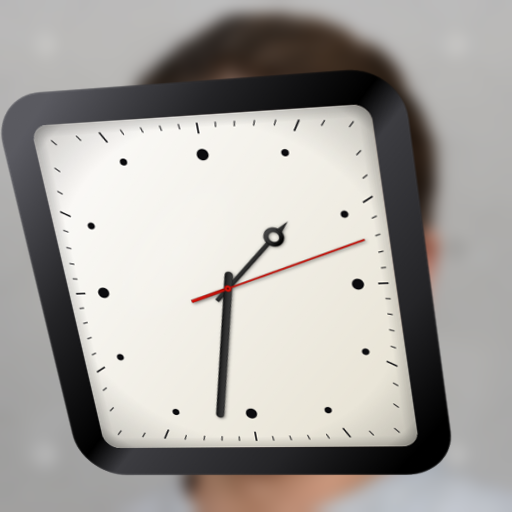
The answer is 1.32.12
